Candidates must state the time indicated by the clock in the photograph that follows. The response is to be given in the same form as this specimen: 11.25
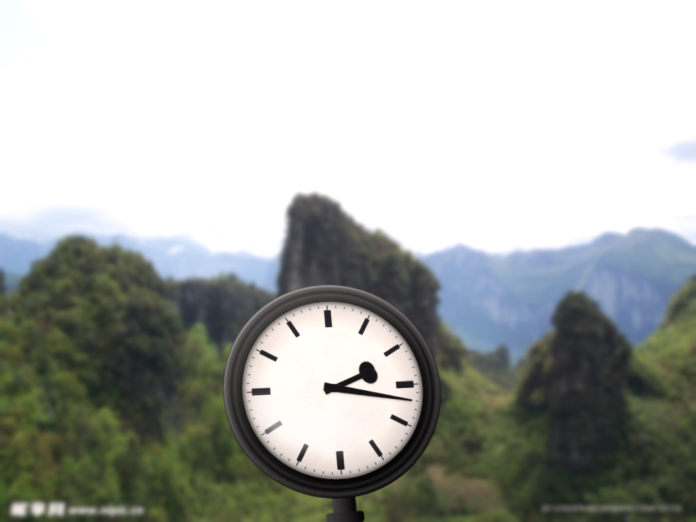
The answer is 2.17
